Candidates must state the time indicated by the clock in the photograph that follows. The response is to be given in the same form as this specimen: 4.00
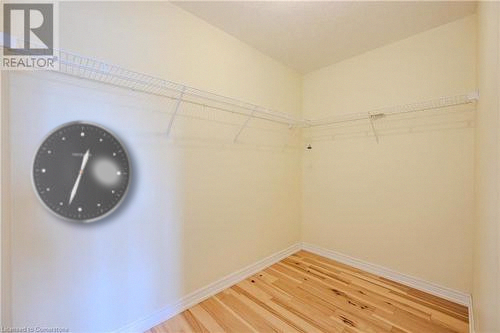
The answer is 12.33
